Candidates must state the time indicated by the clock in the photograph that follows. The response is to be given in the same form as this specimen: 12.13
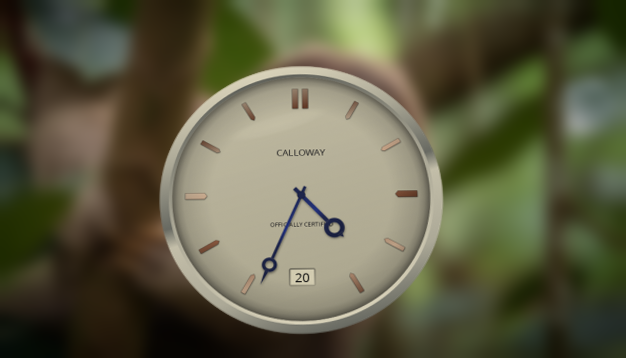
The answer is 4.34
